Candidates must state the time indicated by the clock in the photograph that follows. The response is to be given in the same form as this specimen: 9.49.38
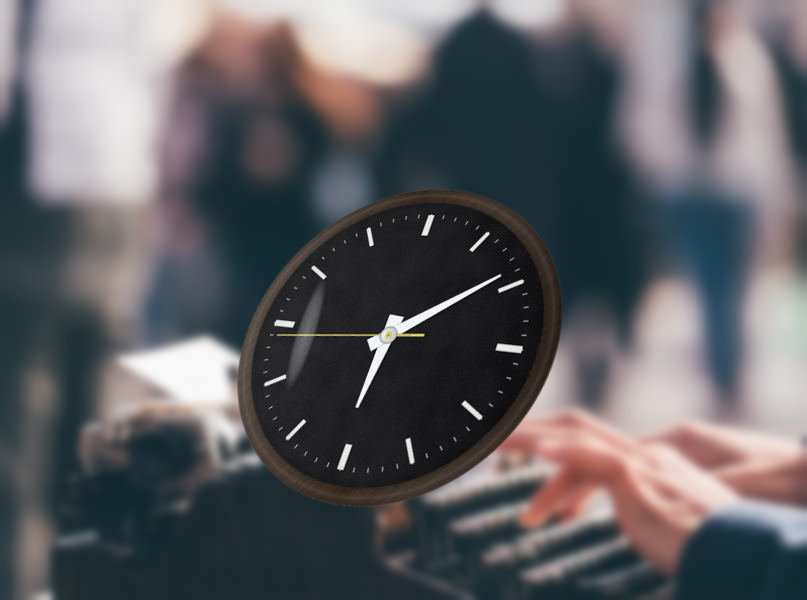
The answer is 6.08.44
